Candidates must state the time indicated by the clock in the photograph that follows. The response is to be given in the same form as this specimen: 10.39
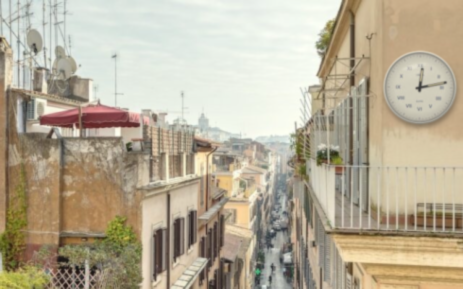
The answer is 12.13
